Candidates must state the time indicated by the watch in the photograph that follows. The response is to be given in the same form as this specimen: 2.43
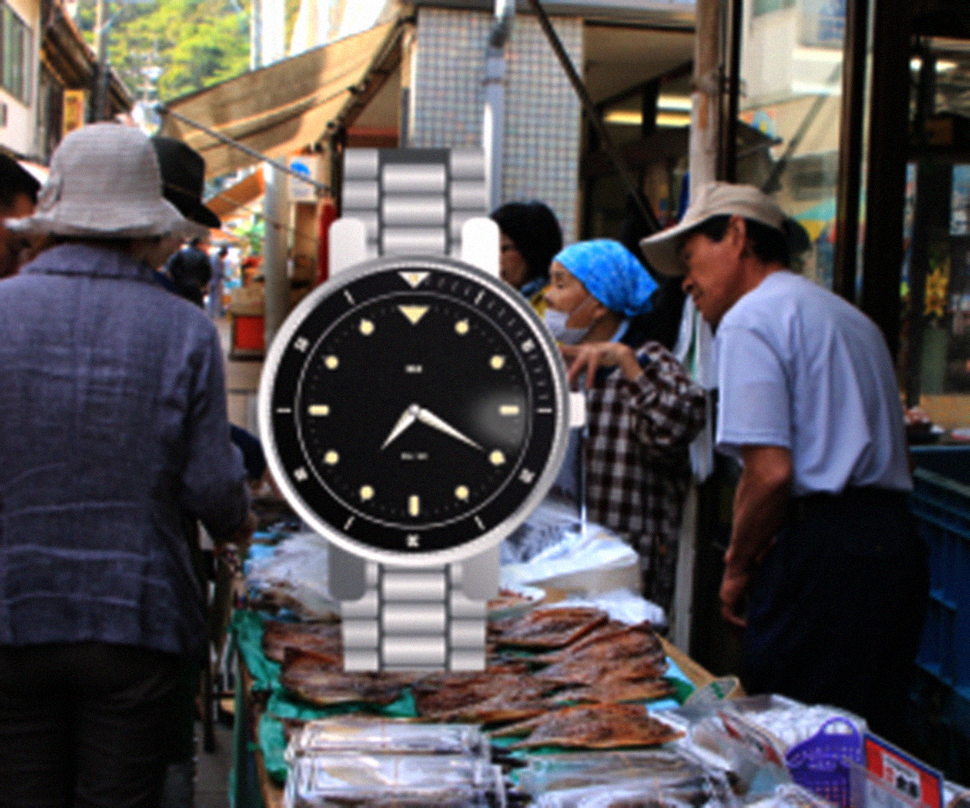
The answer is 7.20
